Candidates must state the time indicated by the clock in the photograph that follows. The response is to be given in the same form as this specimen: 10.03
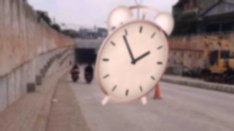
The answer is 1.54
